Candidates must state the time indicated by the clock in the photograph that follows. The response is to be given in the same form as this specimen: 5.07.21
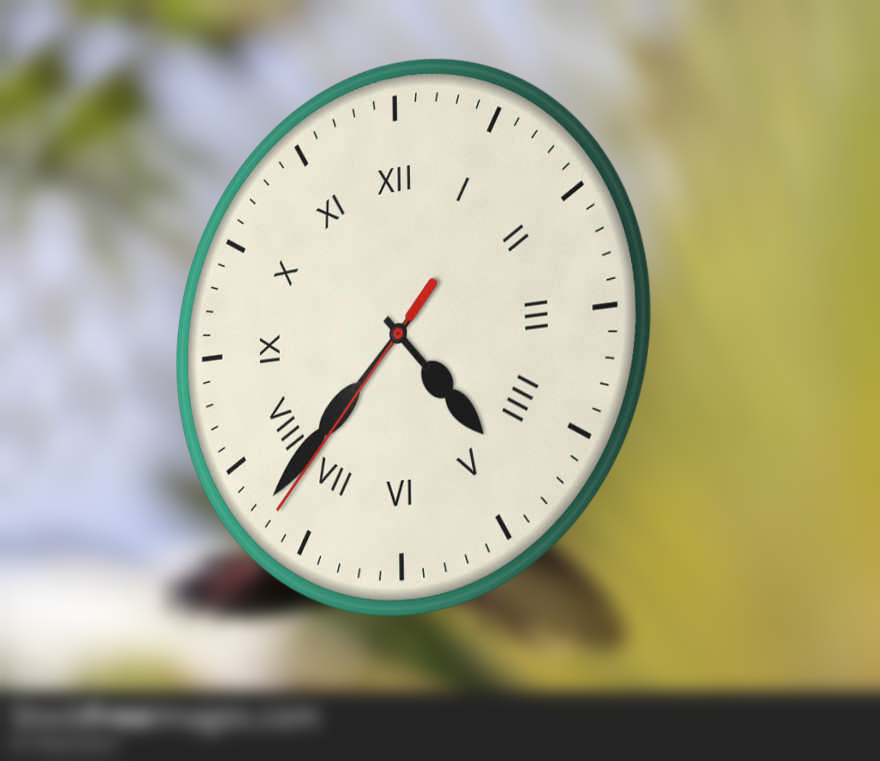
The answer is 4.37.37
